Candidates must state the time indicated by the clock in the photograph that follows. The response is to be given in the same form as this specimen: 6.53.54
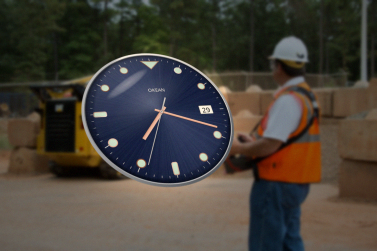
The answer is 7.18.34
